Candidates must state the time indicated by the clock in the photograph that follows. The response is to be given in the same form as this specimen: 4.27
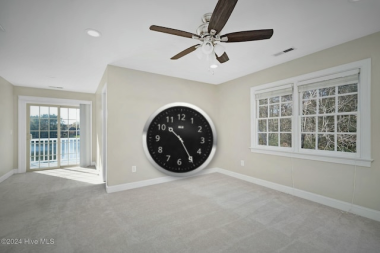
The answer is 10.25
